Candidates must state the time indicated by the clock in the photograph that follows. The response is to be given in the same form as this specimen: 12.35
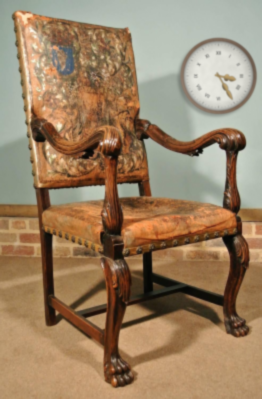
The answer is 3.25
